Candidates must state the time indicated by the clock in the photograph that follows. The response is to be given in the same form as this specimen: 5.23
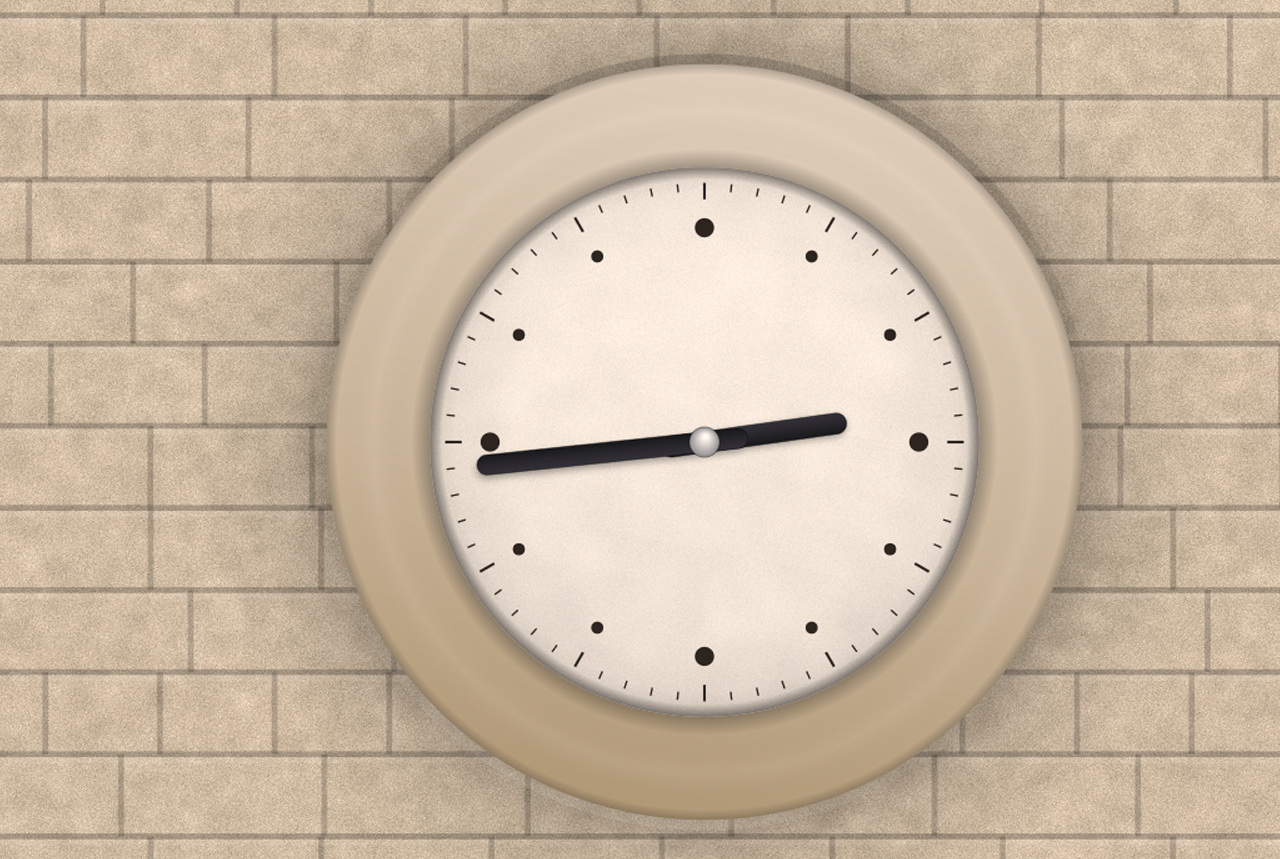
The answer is 2.44
